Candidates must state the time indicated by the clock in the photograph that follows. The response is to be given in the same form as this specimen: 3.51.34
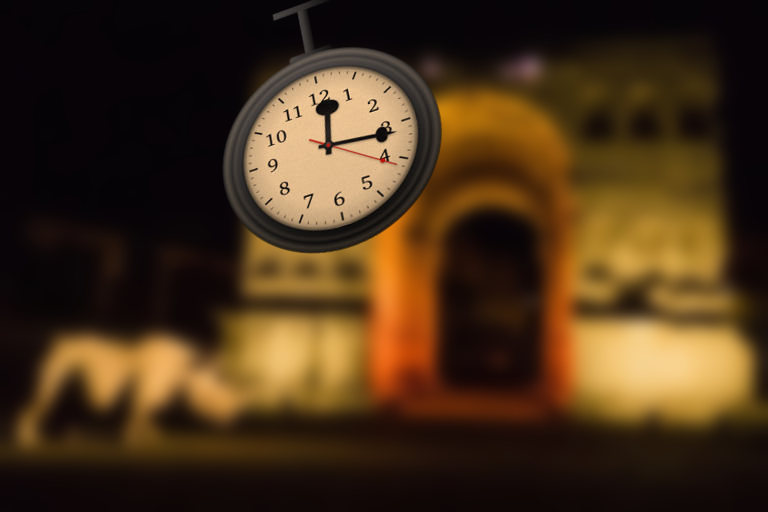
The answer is 12.16.21
